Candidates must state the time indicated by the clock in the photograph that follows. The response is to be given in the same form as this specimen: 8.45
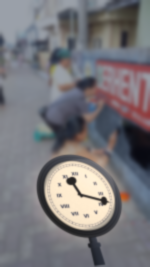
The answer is 11.18
